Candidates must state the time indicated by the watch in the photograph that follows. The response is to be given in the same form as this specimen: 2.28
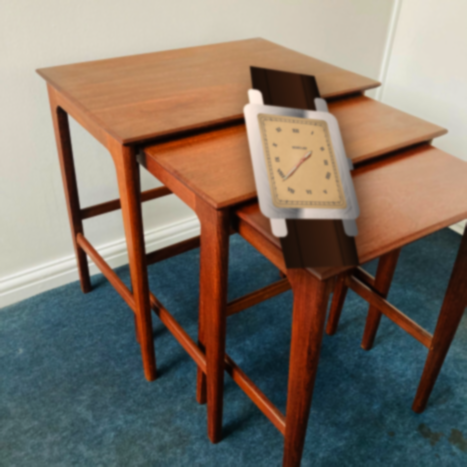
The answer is 1.38
